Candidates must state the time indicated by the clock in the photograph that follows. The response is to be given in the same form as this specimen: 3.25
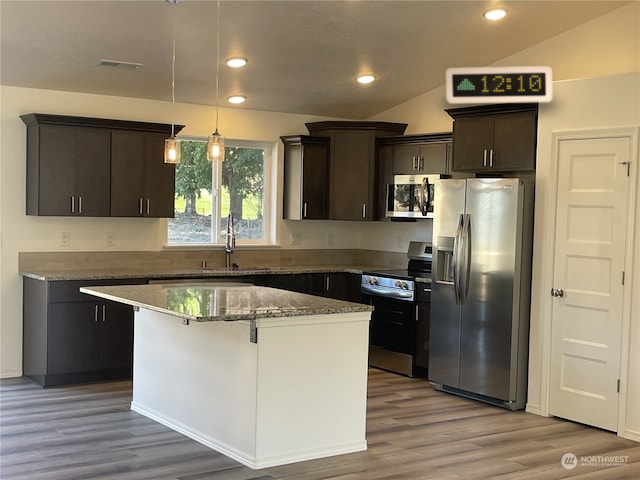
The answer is 12.10
